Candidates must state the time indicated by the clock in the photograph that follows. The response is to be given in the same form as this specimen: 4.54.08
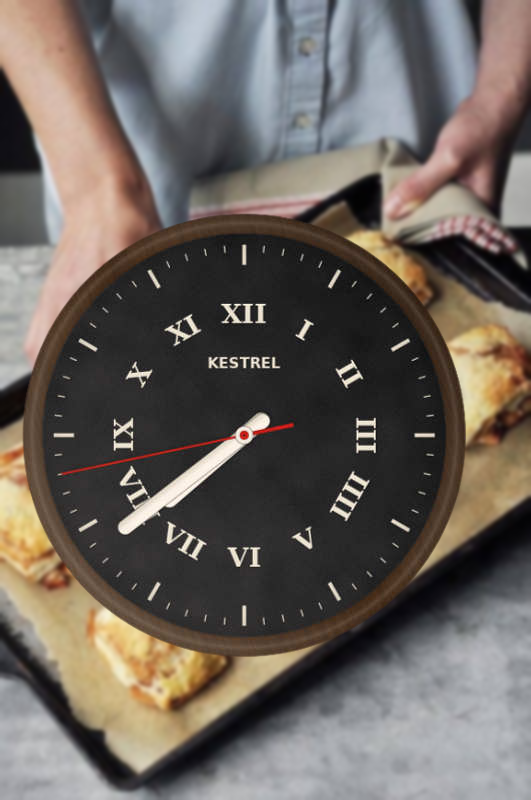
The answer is 7.38.43
